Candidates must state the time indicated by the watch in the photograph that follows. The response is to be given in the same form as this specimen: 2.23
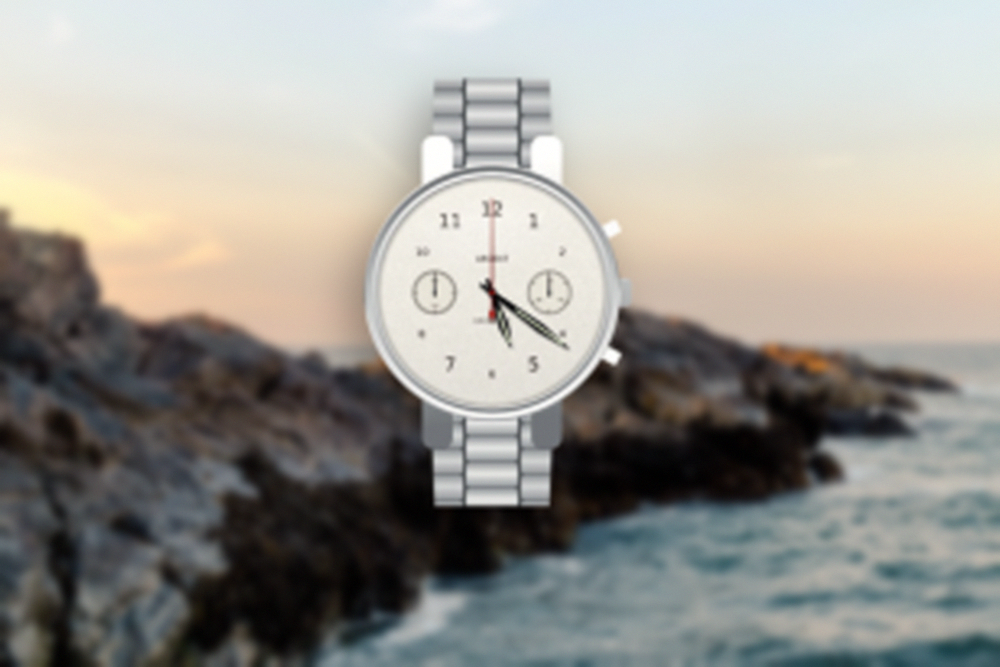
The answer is 5.21
